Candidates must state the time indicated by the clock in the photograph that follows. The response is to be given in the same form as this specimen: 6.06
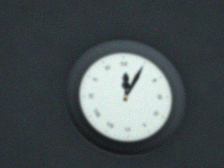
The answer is 12.05
